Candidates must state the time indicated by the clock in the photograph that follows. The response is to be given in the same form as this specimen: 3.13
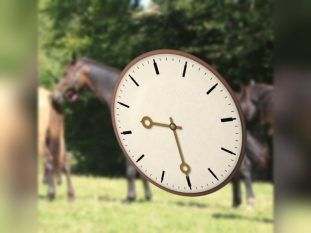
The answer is 9.30
